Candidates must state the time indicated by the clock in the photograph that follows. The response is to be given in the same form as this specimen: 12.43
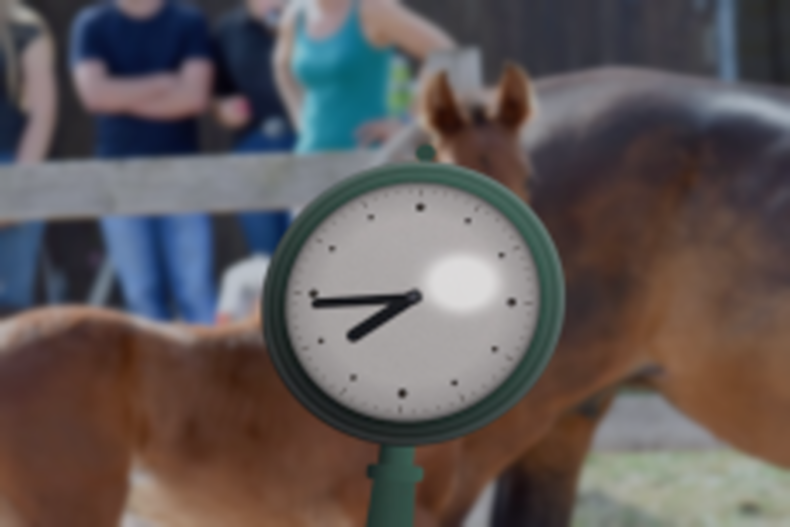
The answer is 7.44
